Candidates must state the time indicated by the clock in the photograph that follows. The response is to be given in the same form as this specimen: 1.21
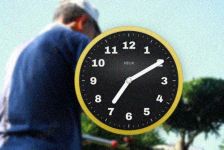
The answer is 7.10
